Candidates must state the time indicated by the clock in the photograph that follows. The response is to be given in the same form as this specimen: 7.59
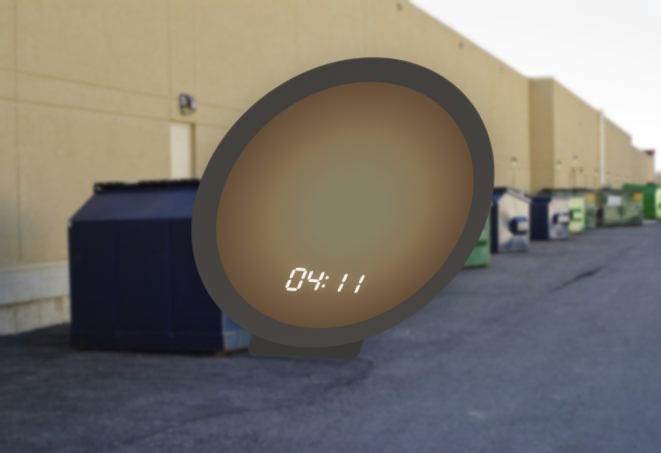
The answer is 4.11
